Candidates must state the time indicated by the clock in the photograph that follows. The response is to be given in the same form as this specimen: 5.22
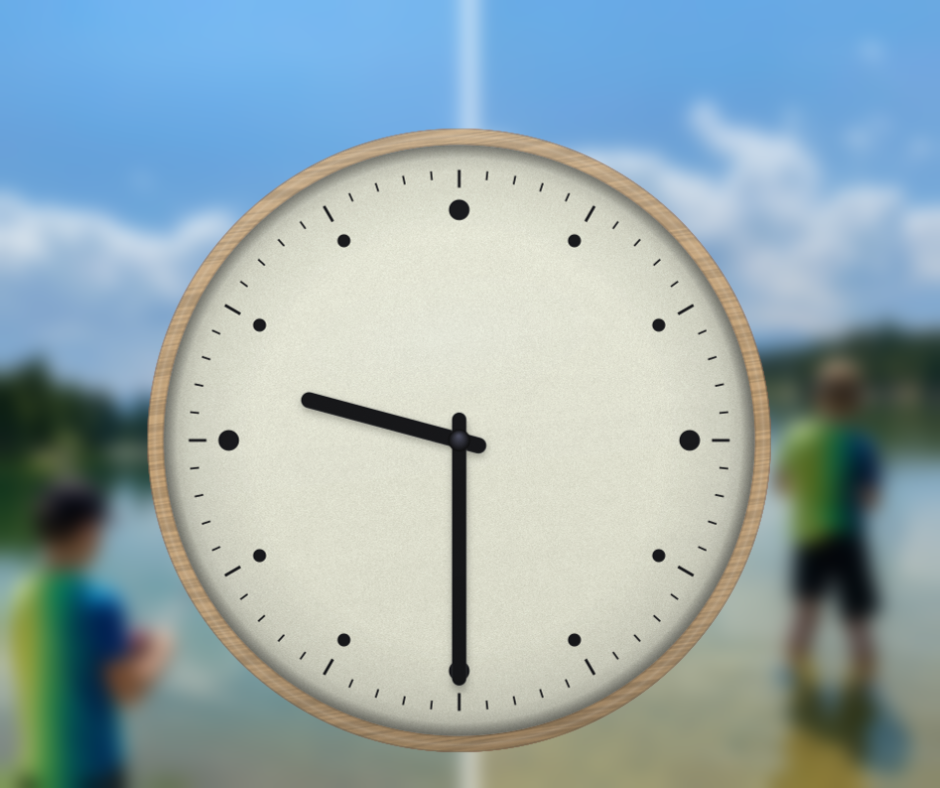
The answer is 9.30
